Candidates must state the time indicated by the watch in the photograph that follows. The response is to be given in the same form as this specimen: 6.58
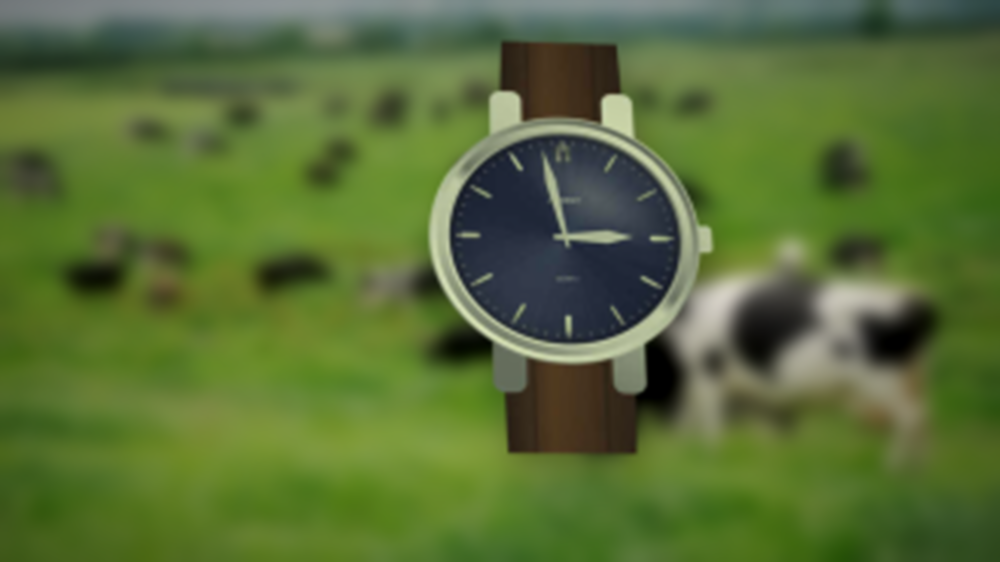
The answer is 2.58
